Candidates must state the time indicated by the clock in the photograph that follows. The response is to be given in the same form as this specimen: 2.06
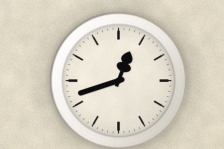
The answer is 12.42
